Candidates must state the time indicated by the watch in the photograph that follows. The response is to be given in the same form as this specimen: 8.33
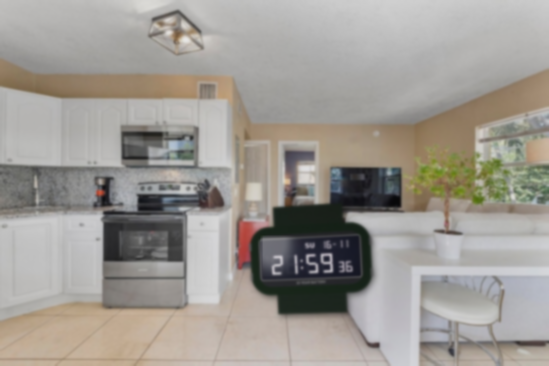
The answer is 21.59
